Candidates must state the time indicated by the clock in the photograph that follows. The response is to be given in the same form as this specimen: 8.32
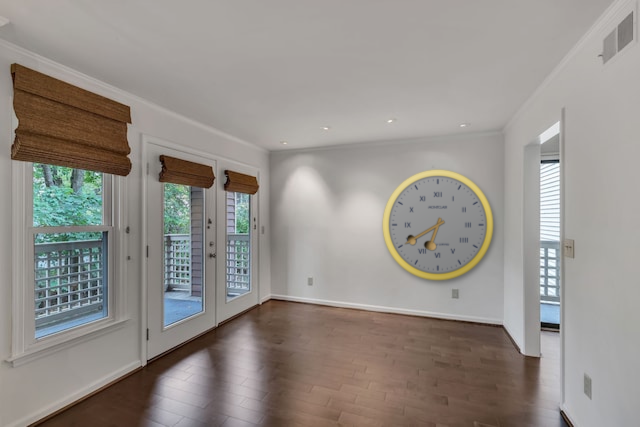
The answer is 6.40
